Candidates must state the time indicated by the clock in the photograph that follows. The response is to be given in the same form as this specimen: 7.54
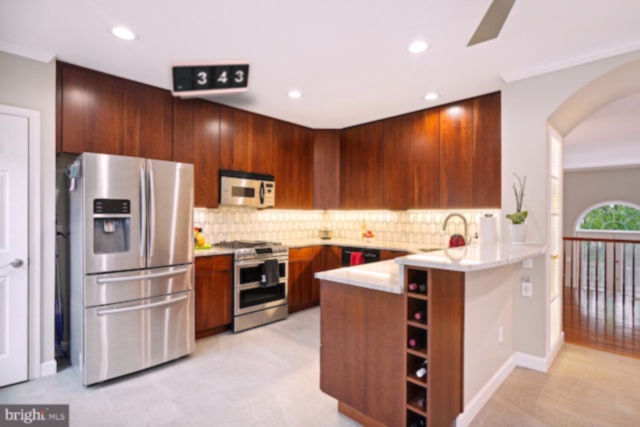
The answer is 3.43
